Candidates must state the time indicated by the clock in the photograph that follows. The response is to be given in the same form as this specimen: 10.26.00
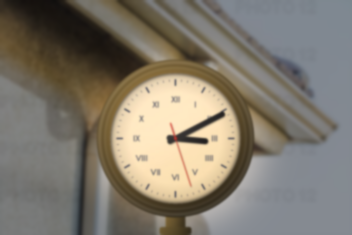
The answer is 3.10.27
